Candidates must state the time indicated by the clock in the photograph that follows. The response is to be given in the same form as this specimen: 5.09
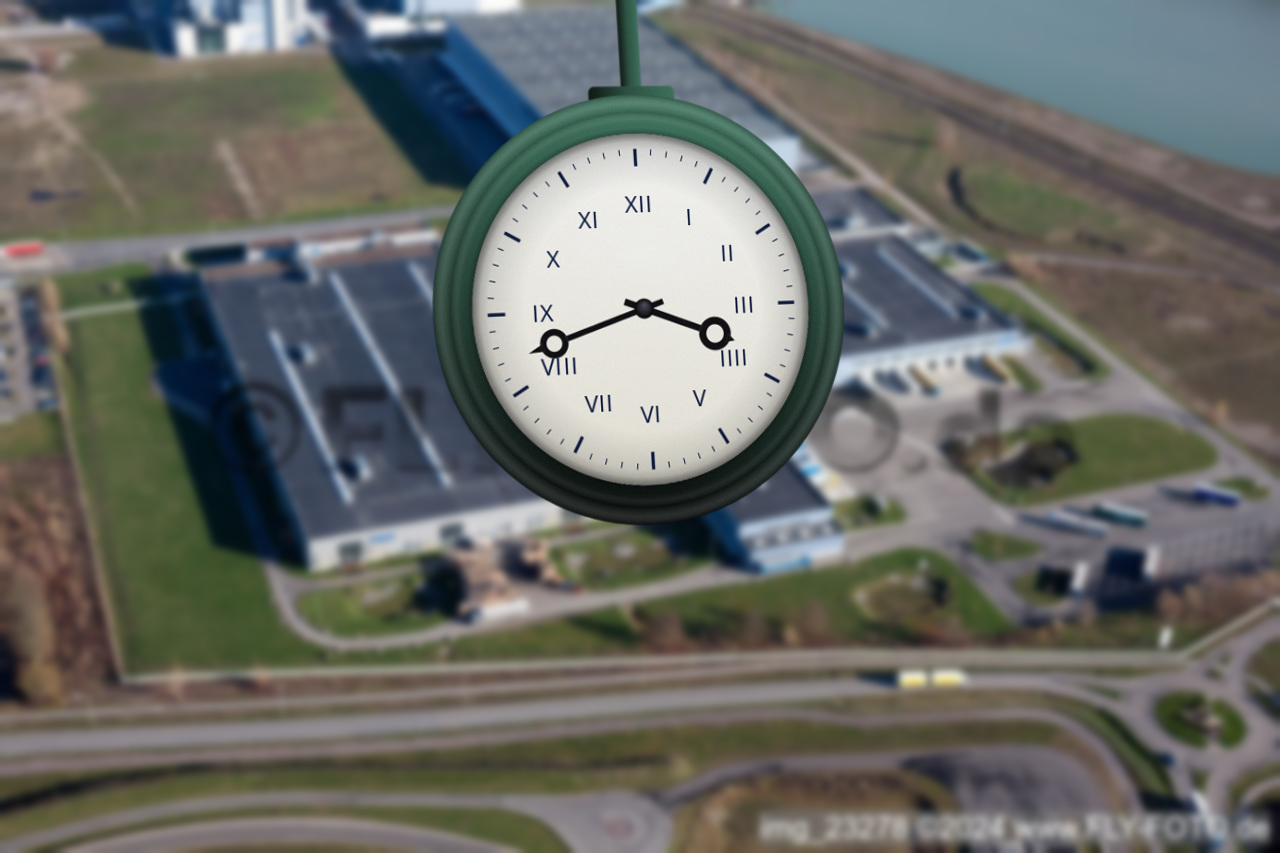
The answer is 3.42
